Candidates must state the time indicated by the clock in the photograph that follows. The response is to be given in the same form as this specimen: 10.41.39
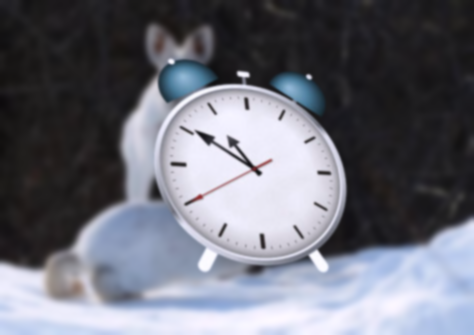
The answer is 10.50.40
